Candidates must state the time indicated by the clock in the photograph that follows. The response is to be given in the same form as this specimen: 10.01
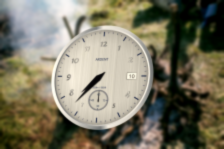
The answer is 7.37
